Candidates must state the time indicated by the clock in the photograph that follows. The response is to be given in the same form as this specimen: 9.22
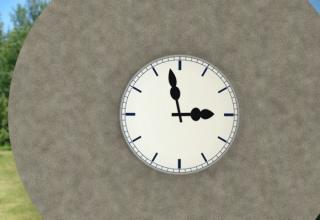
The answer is 2.58
